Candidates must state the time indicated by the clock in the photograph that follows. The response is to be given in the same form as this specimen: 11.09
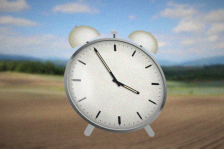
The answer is 3.55
